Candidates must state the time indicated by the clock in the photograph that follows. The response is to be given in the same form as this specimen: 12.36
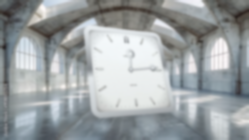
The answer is 12.14
